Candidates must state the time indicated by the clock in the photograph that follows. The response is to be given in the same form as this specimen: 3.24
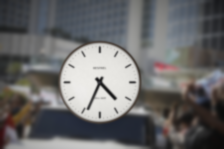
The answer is 4.34
